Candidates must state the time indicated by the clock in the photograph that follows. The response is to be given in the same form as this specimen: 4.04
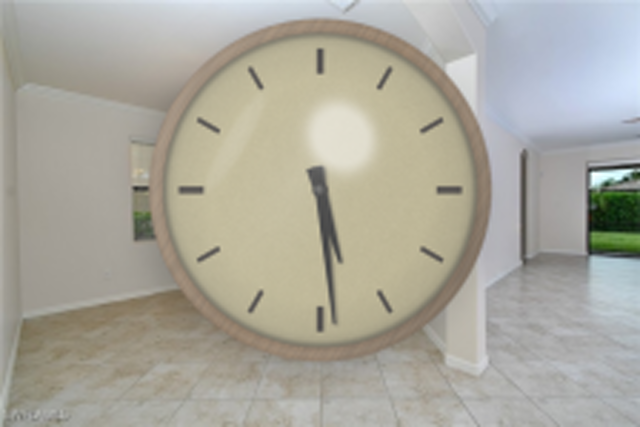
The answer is 5.29
